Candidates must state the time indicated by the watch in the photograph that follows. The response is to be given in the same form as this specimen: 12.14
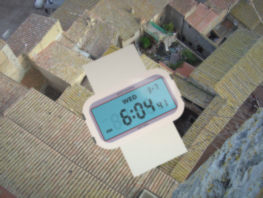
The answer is 6.04
